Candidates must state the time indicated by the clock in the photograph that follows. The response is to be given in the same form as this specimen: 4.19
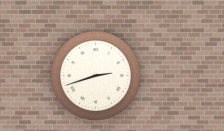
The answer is 2.42
